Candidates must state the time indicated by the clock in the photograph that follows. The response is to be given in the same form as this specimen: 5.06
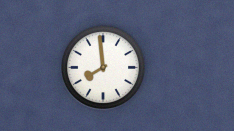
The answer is 7.59
